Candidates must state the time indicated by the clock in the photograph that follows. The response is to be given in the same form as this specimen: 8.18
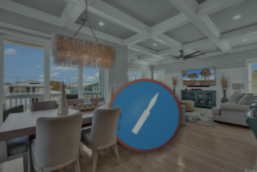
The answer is 7.05
